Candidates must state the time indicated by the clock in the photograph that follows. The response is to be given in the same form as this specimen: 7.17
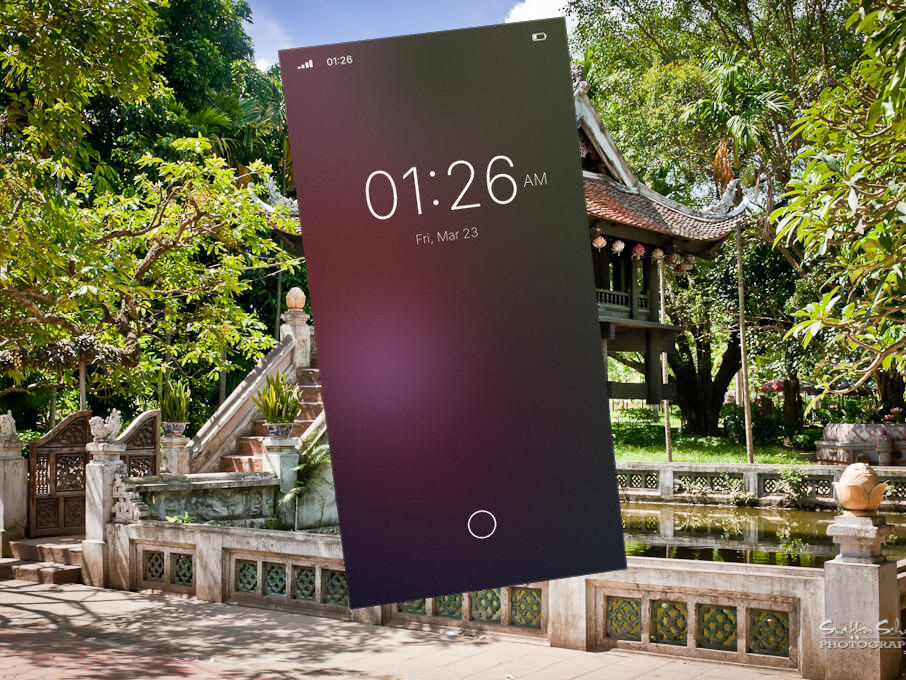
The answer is 1.26
